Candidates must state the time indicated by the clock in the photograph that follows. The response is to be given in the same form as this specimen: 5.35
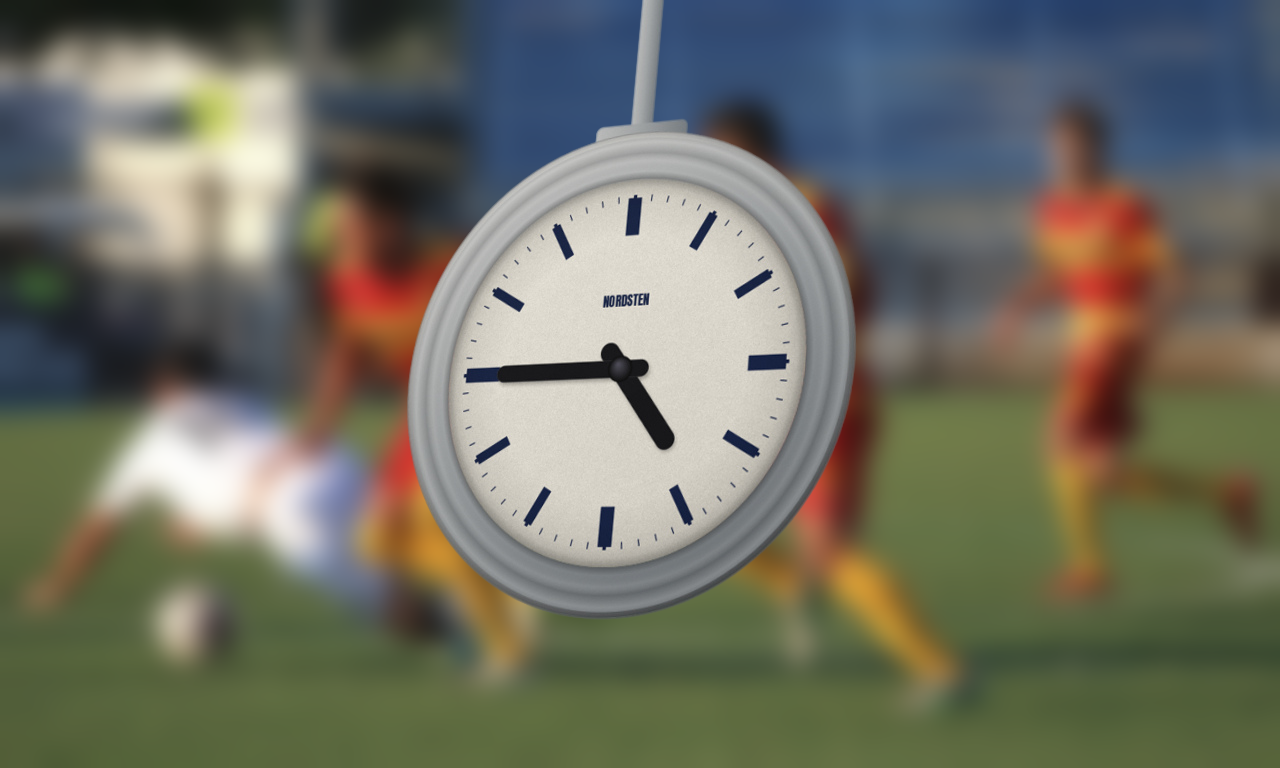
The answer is 4.45
